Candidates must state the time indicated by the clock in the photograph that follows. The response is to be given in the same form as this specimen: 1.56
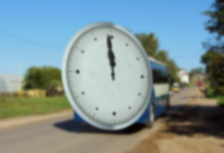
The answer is 11.59
